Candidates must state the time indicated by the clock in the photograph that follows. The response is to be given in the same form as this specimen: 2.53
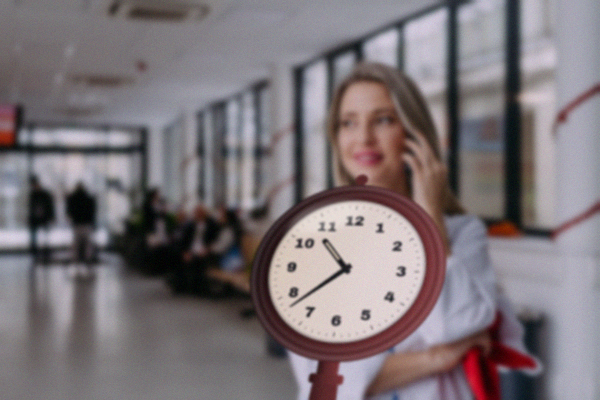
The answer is 10.38
